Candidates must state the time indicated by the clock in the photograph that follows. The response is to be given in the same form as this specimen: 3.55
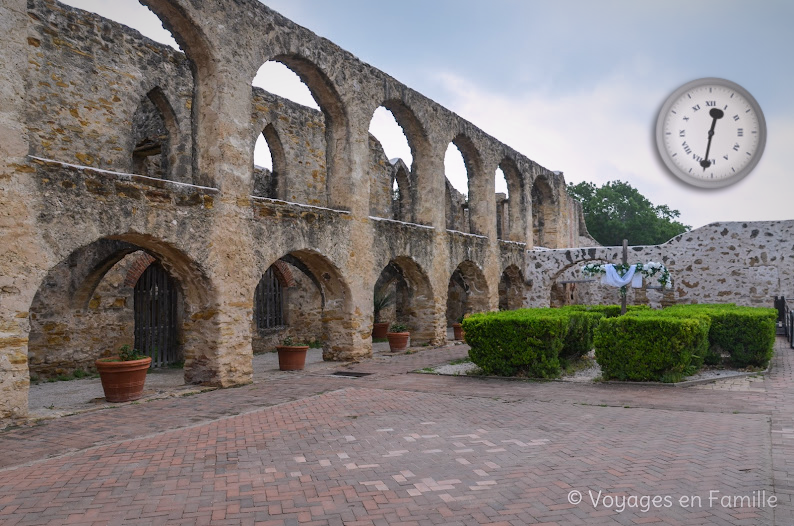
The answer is 12.32
